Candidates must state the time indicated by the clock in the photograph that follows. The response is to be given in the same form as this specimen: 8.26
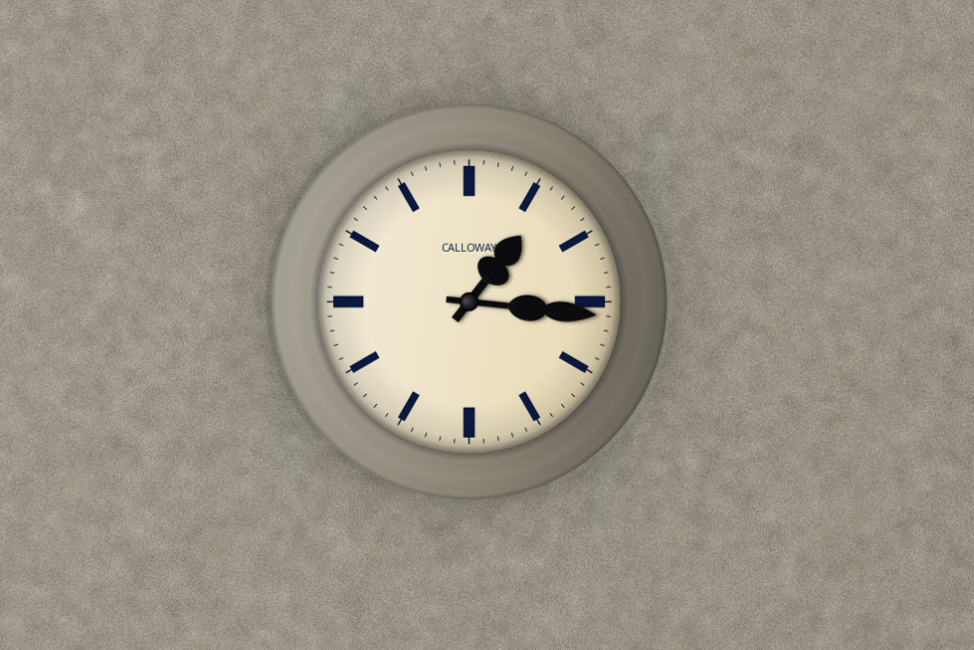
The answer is 1.16
